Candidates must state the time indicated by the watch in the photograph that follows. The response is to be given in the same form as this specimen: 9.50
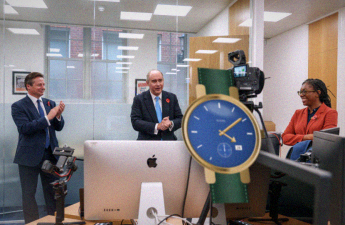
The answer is 4.09
